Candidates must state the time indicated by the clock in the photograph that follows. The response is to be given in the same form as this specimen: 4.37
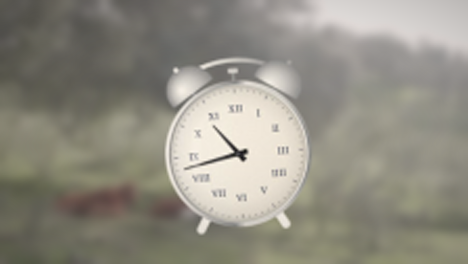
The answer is 10.43
